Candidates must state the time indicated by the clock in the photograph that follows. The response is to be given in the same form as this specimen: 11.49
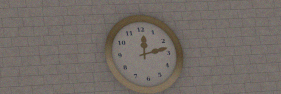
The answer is 12.13
